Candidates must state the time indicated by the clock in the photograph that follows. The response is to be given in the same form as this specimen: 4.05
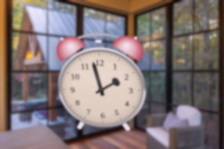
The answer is 1.58
